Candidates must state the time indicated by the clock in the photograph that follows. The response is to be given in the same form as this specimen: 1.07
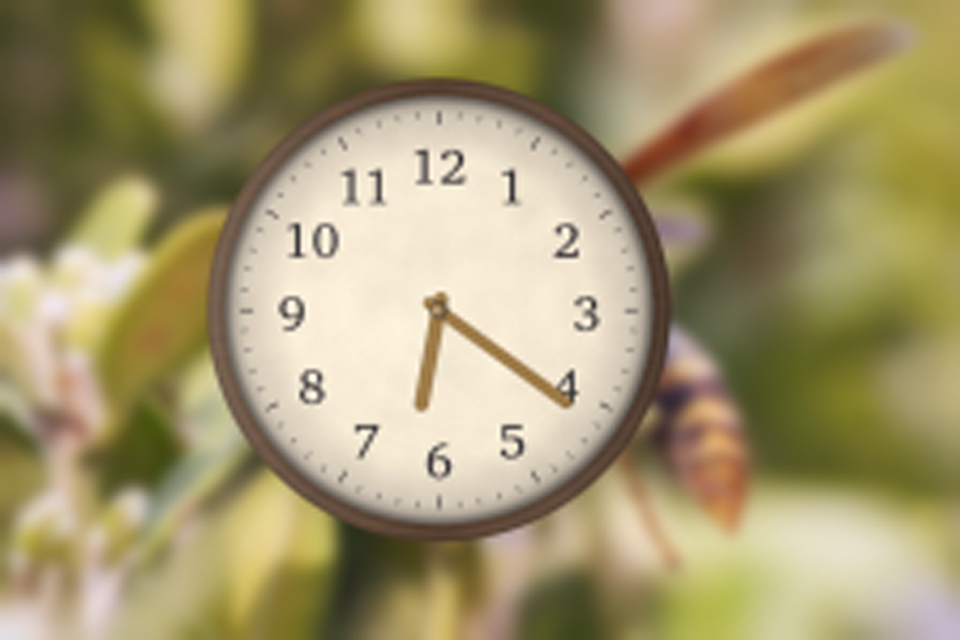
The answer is 6.21
